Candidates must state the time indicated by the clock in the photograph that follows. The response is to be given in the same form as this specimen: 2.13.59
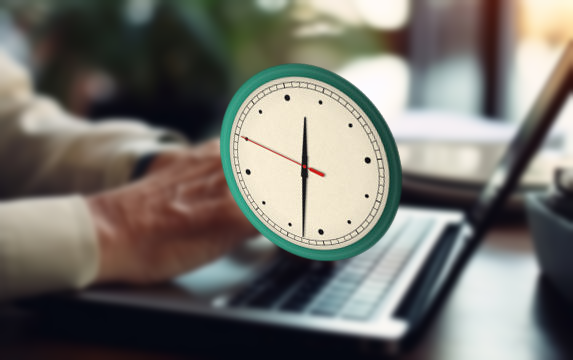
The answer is 12.32.50
